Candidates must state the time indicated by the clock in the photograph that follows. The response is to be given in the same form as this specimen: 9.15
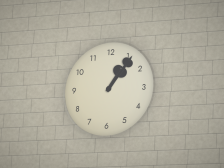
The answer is 1.06
